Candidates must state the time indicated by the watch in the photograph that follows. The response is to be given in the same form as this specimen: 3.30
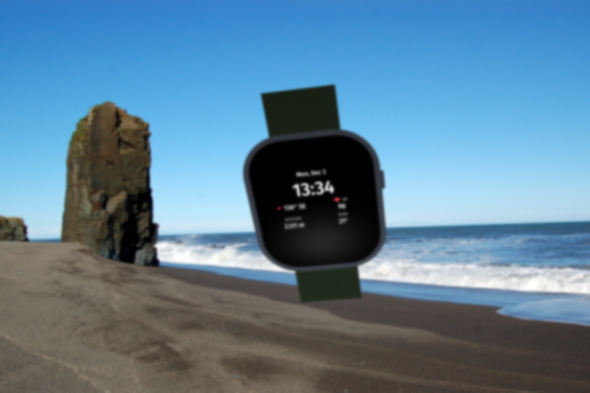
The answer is 13.34
